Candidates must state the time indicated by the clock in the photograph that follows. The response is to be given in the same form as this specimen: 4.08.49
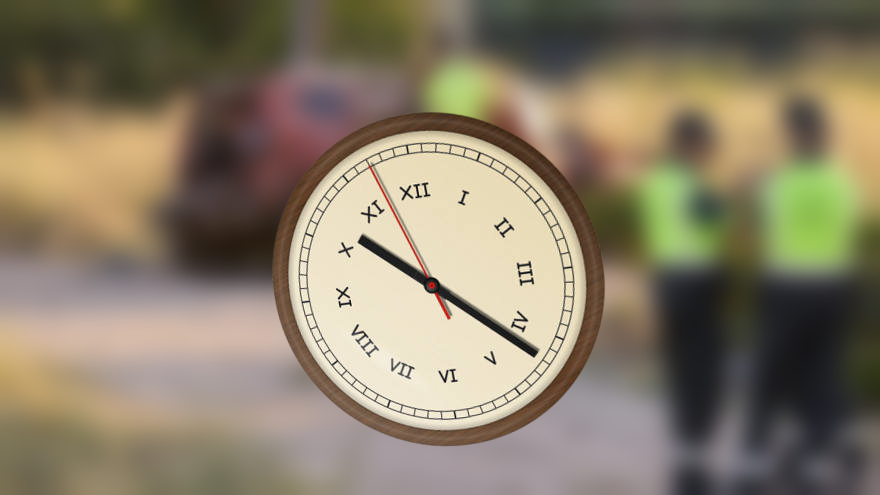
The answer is 10.21.57
